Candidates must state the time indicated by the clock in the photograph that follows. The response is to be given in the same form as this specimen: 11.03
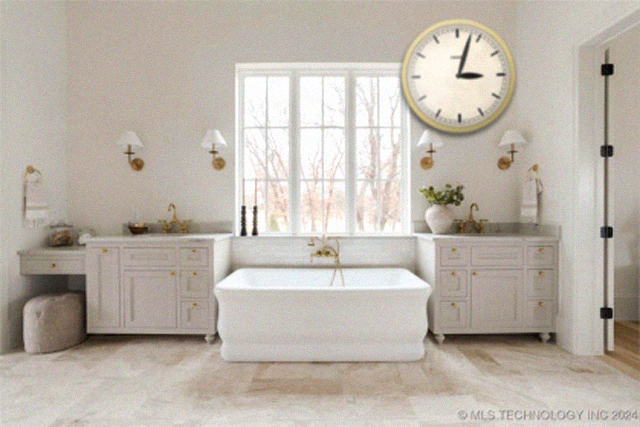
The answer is 3.03
